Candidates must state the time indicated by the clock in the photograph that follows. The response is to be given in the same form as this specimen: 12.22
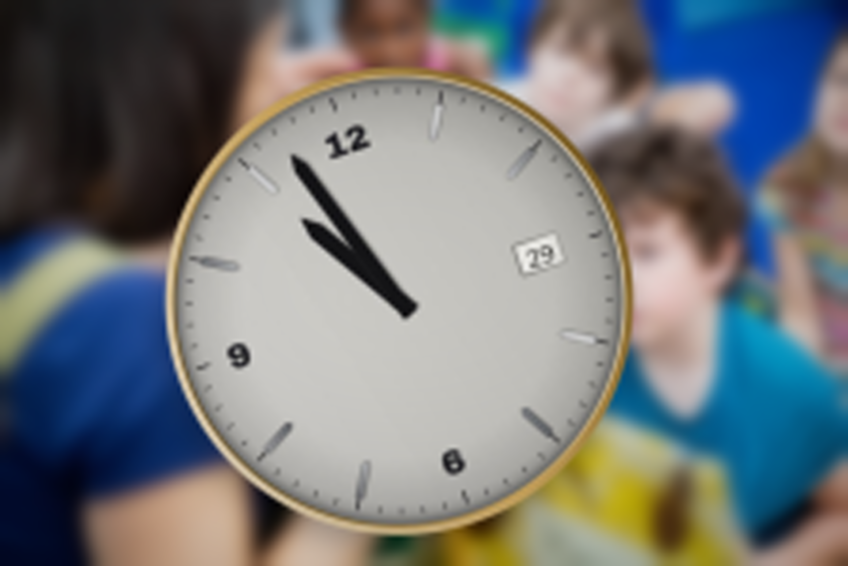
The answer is 10.57
